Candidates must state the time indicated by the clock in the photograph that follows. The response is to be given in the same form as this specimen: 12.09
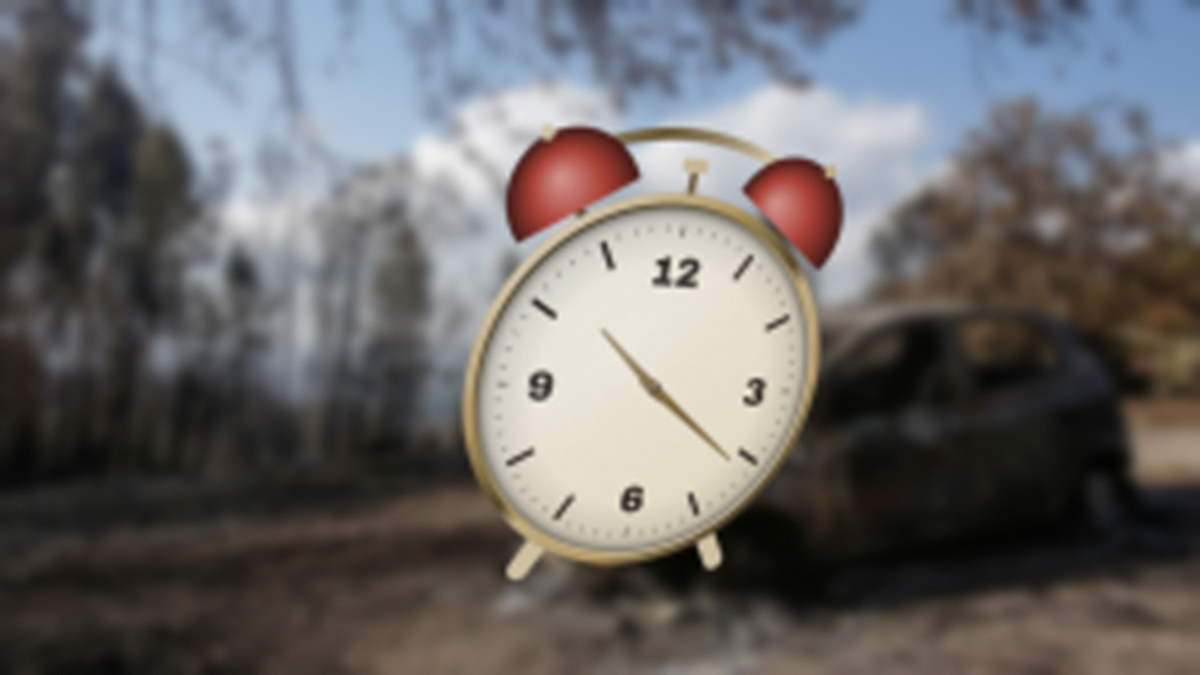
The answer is 10.21
